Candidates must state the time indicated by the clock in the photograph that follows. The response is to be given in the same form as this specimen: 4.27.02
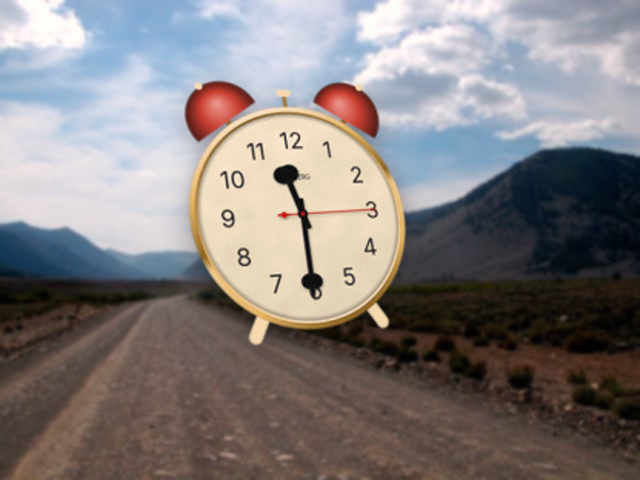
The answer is 11.30.15
